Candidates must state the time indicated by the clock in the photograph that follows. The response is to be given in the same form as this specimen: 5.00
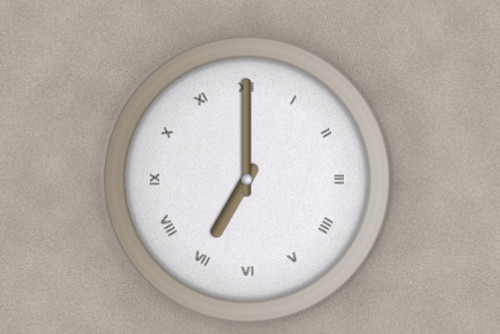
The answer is 7.00
